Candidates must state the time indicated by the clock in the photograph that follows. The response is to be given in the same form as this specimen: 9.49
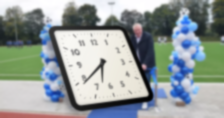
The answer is 6.39
